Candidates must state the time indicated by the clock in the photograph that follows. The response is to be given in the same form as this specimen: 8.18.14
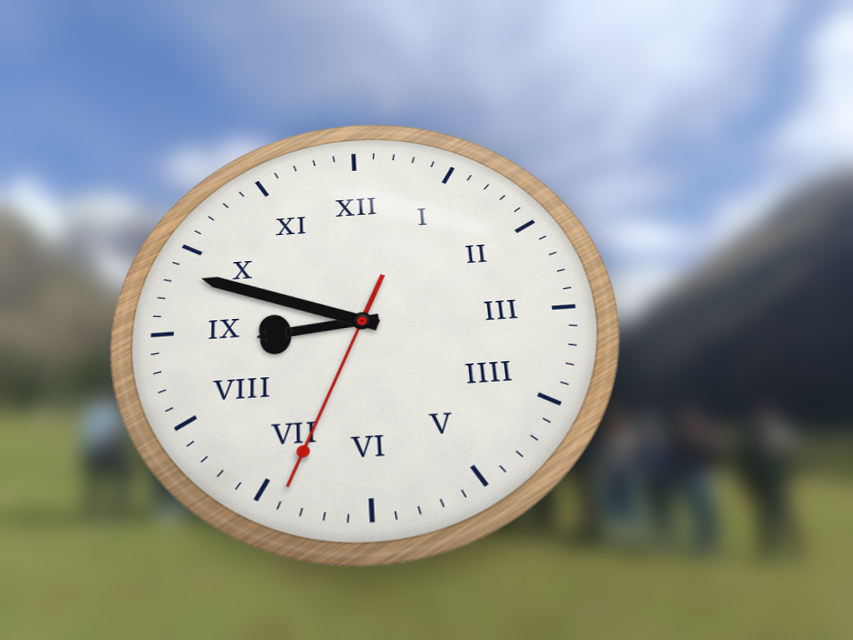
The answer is 8.48.34
